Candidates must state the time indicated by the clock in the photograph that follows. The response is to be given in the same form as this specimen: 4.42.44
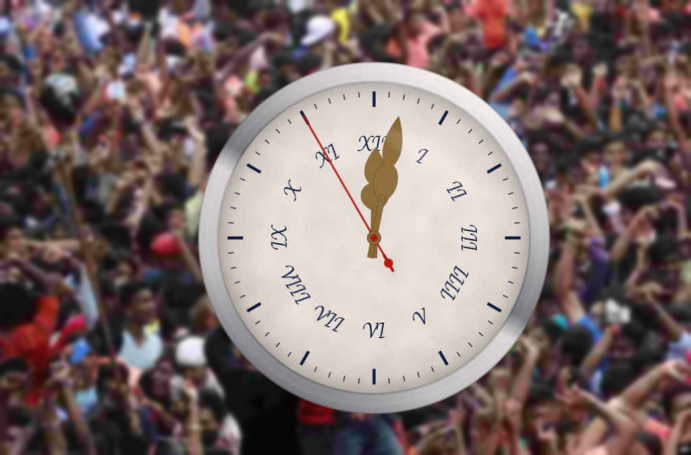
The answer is 12.01.55
